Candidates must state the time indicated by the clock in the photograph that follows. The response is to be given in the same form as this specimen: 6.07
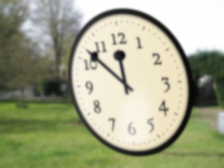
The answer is 11.52
